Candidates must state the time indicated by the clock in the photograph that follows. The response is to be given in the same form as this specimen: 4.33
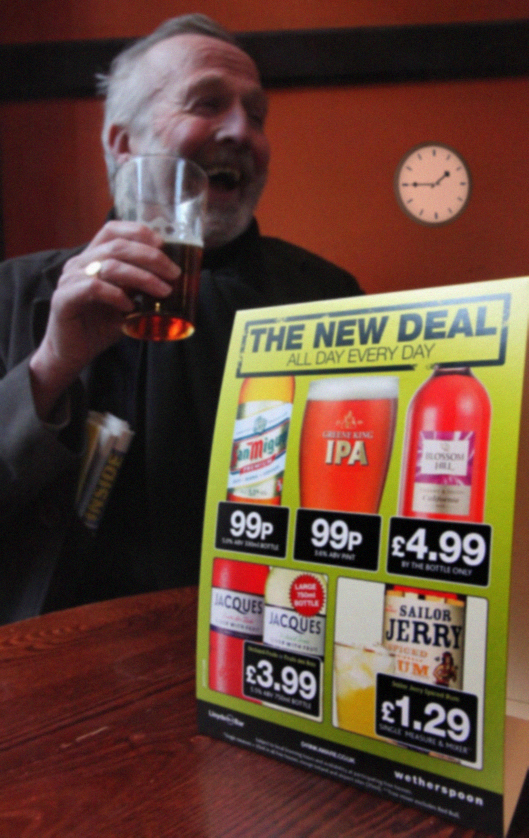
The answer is 1.45
